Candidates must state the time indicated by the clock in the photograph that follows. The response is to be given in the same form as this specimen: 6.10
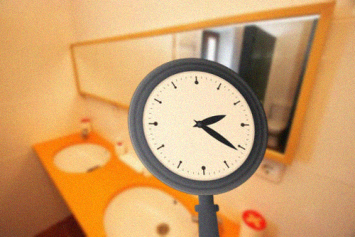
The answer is 2.21
